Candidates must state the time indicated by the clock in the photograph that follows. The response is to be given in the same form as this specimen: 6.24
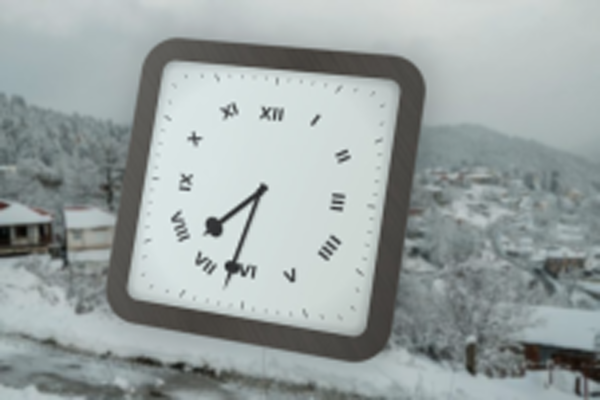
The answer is 7.32
